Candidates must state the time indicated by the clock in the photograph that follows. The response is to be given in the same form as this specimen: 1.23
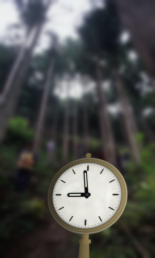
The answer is 8.59
